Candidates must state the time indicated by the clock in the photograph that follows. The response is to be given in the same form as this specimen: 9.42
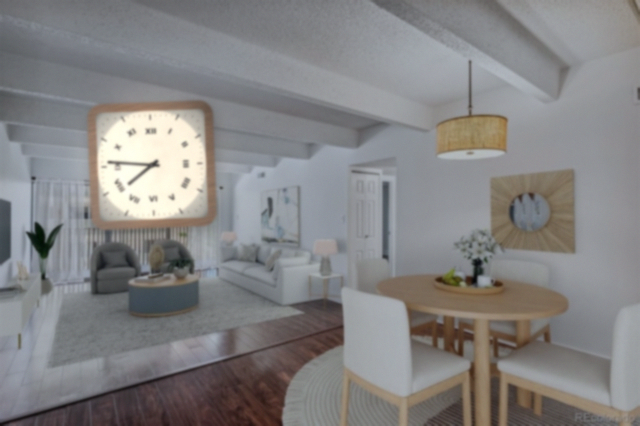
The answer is 7.46
